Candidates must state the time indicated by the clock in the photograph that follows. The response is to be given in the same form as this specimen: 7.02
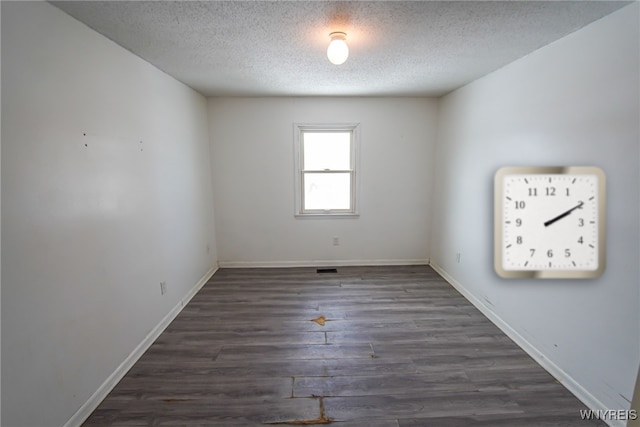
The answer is 2.10
